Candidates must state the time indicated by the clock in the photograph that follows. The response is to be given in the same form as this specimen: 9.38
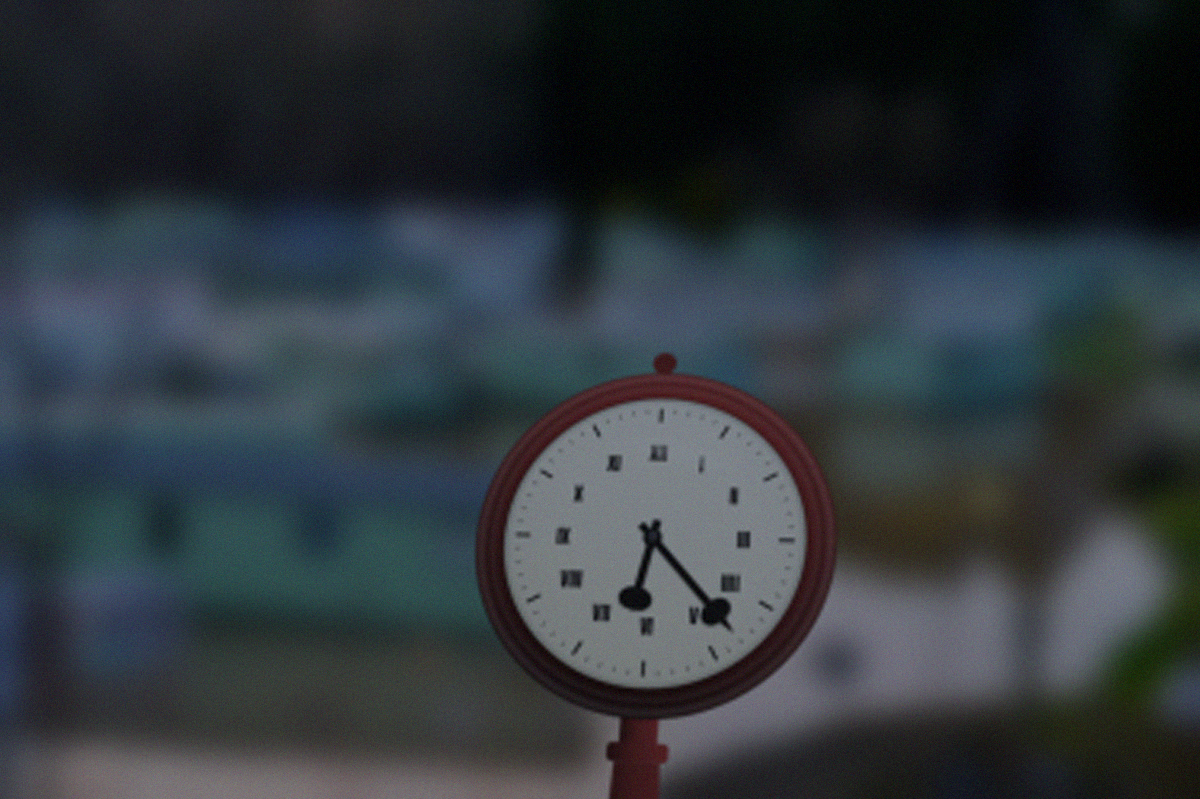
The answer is 6.23
